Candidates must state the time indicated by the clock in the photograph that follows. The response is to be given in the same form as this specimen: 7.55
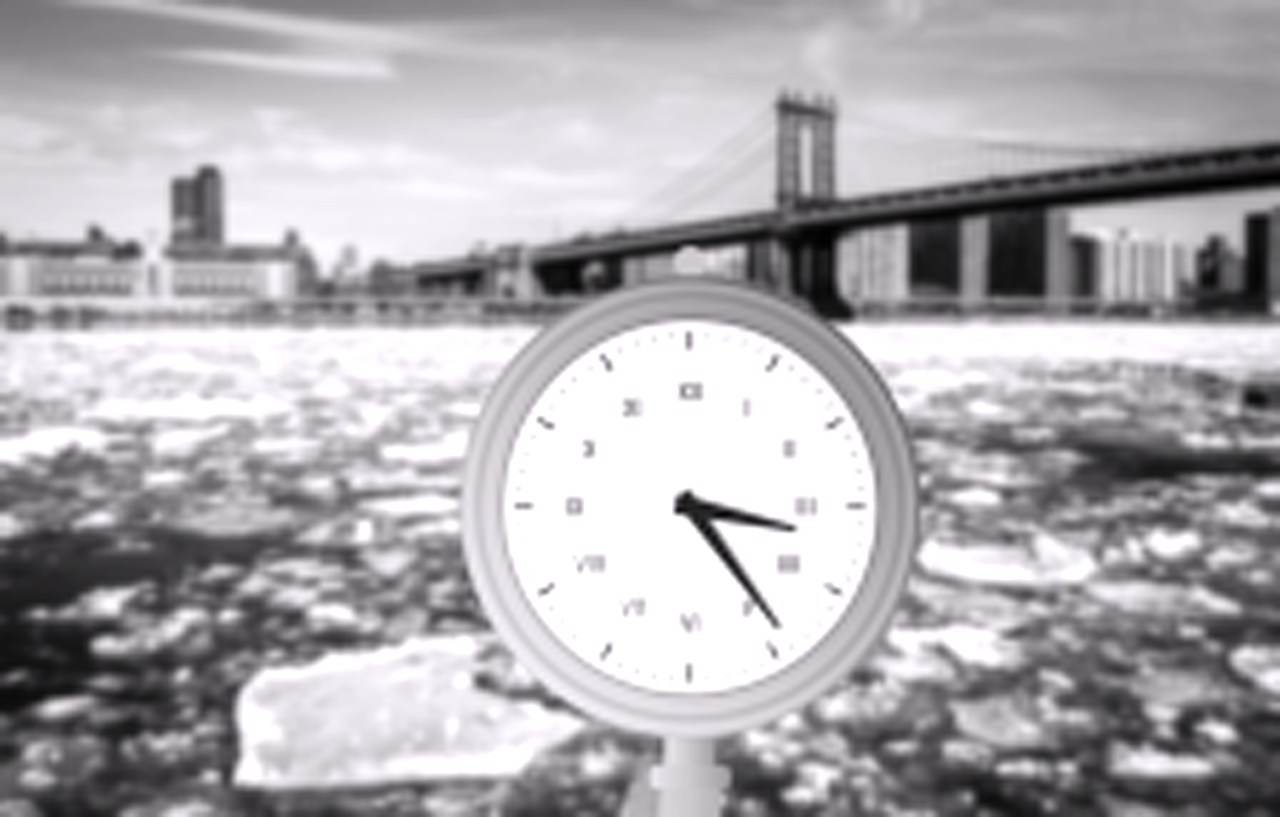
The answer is 3.24
